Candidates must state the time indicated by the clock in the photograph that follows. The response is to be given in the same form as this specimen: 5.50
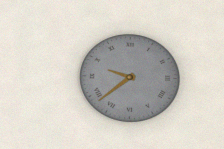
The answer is 9.38
